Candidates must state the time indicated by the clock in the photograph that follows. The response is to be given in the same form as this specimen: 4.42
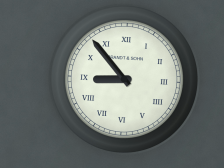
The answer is 8.53
